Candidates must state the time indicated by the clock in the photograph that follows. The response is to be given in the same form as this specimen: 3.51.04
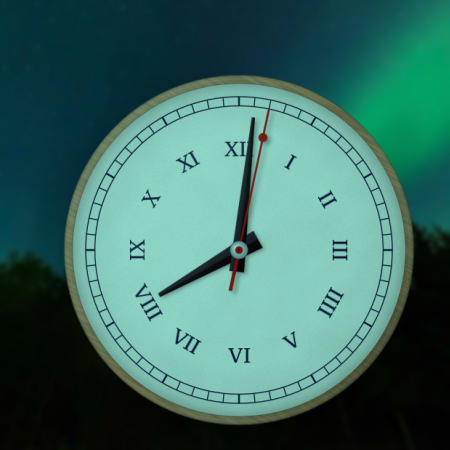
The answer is 8.01.02
